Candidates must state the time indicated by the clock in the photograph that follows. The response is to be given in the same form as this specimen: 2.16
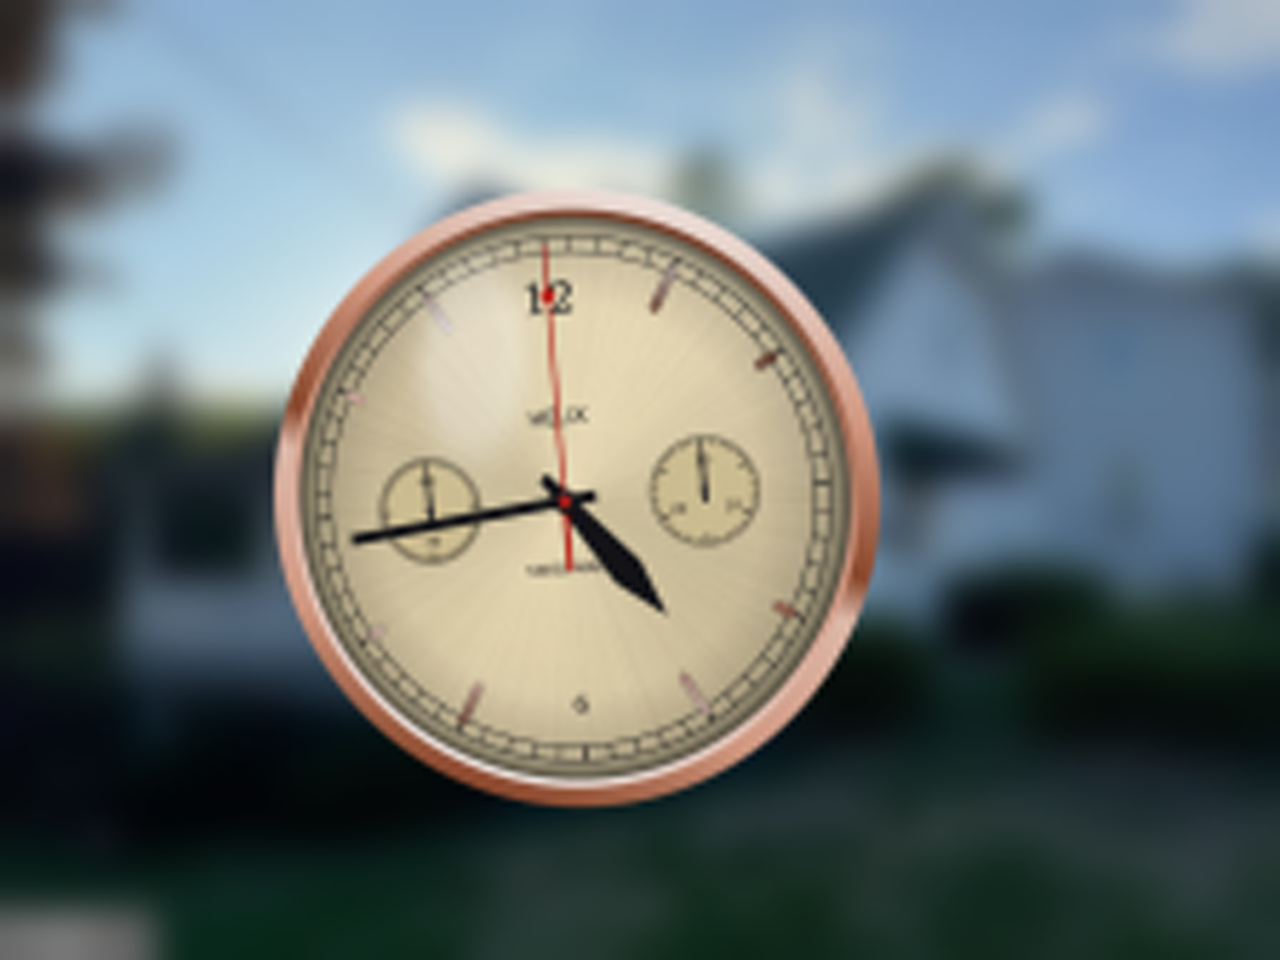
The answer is 4.44
